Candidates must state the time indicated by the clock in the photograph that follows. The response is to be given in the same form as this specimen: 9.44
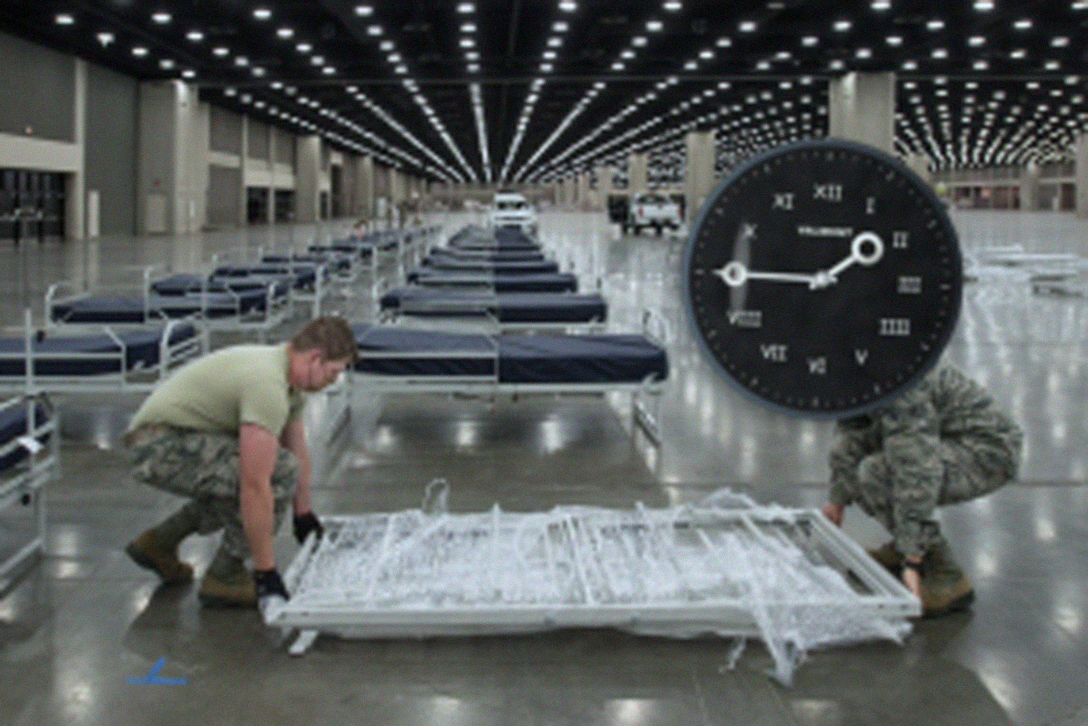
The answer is 1.45
